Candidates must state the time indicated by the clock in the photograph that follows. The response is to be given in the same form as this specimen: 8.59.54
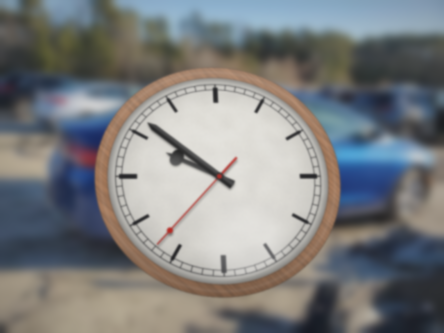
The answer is 9.51.37
